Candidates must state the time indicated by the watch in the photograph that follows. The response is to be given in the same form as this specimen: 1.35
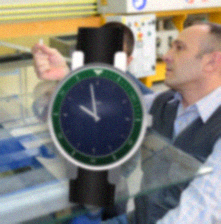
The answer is 9.58
